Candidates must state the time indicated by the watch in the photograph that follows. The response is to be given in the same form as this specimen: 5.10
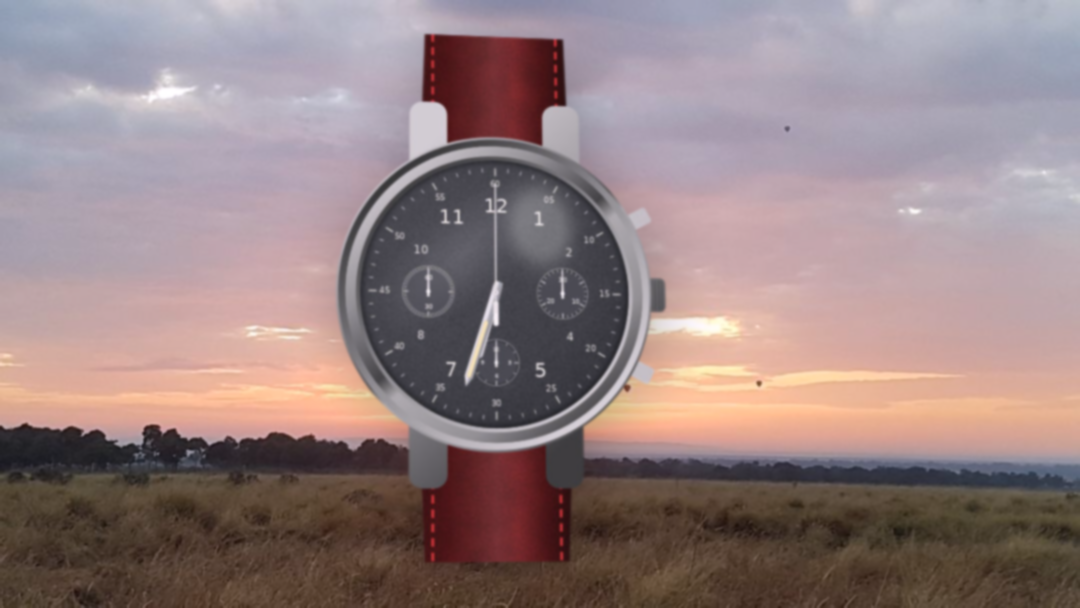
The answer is 6.33
